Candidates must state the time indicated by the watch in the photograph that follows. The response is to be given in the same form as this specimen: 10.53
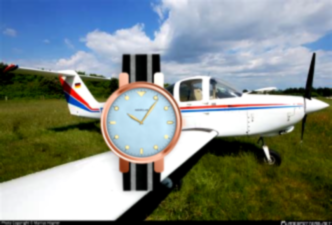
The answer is 10.06
